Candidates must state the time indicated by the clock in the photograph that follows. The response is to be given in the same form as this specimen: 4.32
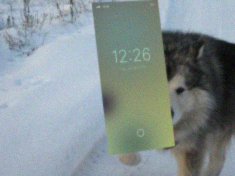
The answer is 12.26
